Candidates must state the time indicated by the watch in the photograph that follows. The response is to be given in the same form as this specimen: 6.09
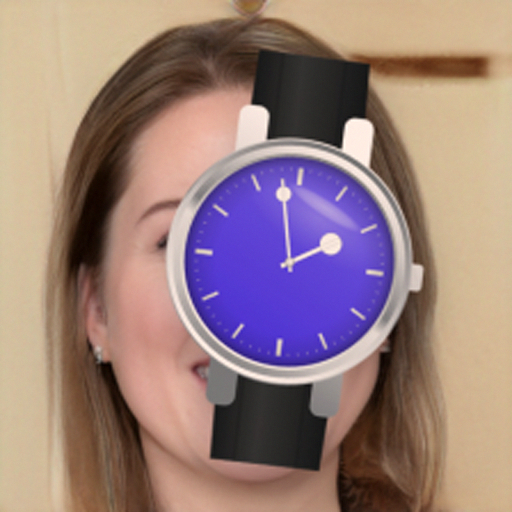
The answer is 1.58
